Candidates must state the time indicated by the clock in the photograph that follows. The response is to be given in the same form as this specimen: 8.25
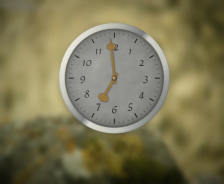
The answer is 6.59
